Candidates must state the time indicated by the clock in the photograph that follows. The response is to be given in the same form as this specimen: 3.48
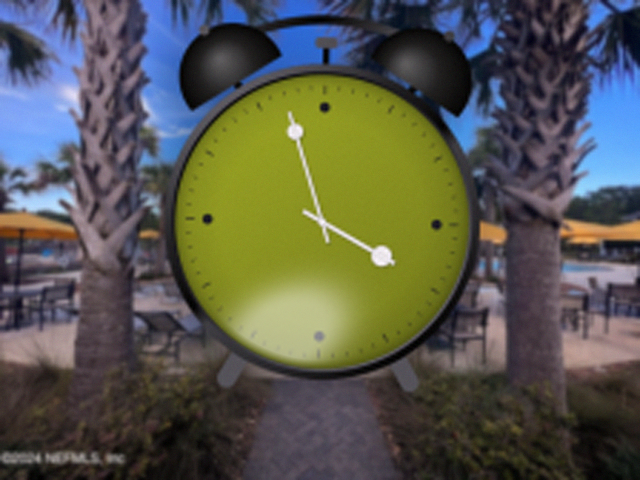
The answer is 3.57
